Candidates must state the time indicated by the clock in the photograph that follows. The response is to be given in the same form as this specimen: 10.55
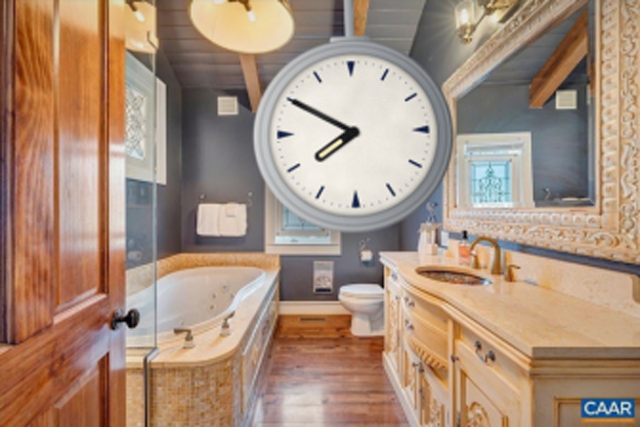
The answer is 7.50
